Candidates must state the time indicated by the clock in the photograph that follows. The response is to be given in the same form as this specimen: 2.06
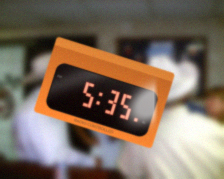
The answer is 5.35
